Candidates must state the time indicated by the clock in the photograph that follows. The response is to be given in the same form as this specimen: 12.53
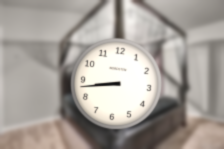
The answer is 8.43
